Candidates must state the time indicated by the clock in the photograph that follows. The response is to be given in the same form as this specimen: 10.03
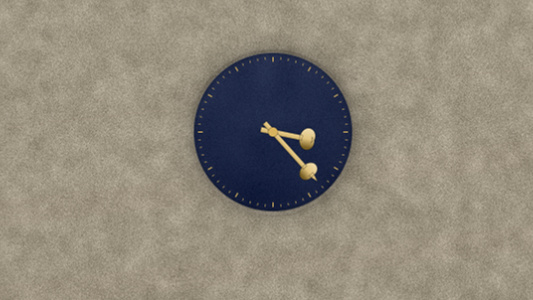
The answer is 3.23
